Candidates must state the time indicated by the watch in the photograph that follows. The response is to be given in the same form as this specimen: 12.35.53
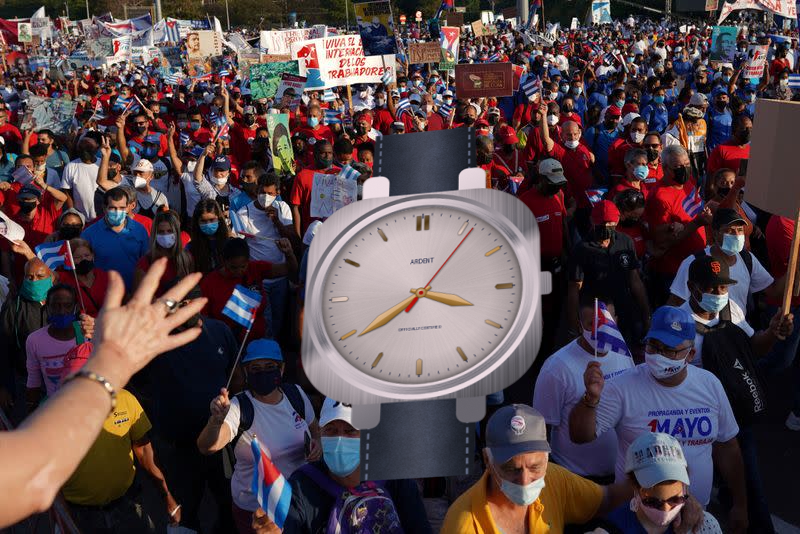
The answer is 3.39.06
